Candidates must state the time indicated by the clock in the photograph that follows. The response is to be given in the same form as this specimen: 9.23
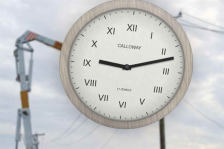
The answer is 9.12
